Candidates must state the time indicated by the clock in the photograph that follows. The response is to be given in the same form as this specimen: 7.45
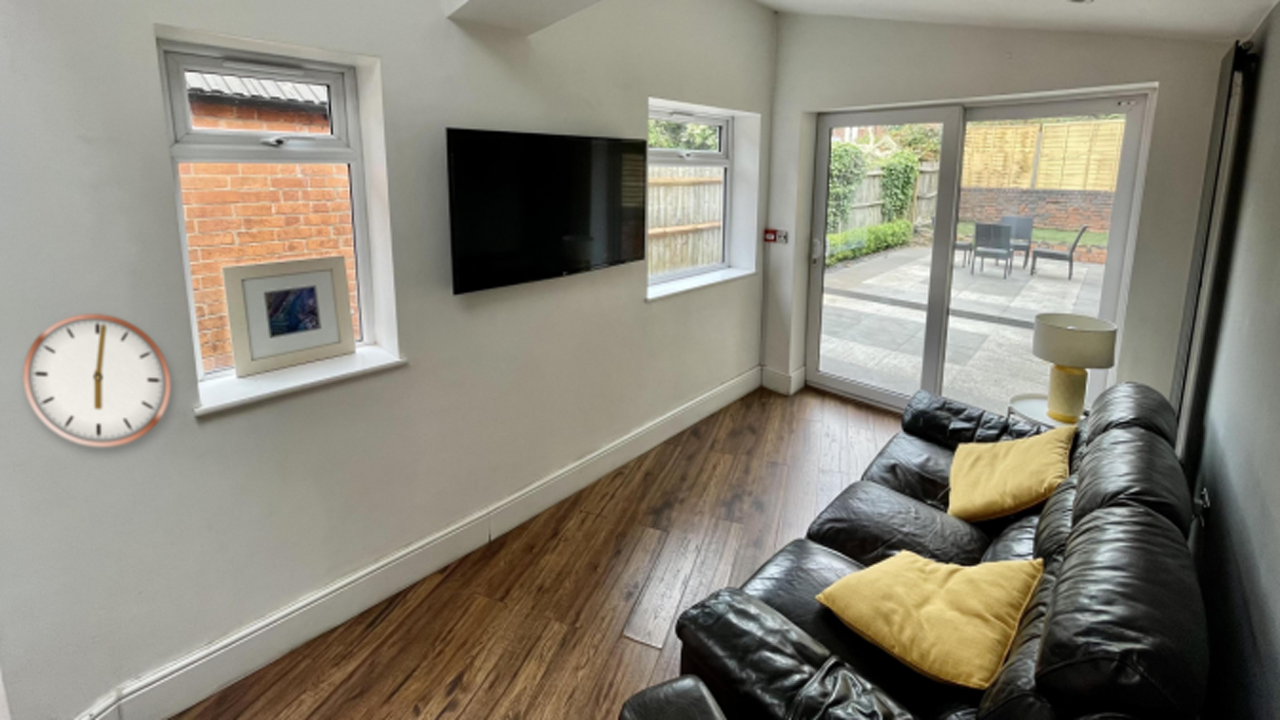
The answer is 6.01
